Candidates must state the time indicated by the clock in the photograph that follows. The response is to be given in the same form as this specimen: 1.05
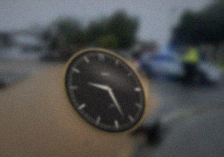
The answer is 9.27
